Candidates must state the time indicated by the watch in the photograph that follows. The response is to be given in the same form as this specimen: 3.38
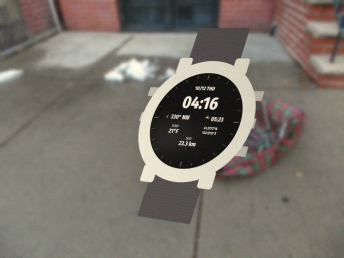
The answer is 4.16
